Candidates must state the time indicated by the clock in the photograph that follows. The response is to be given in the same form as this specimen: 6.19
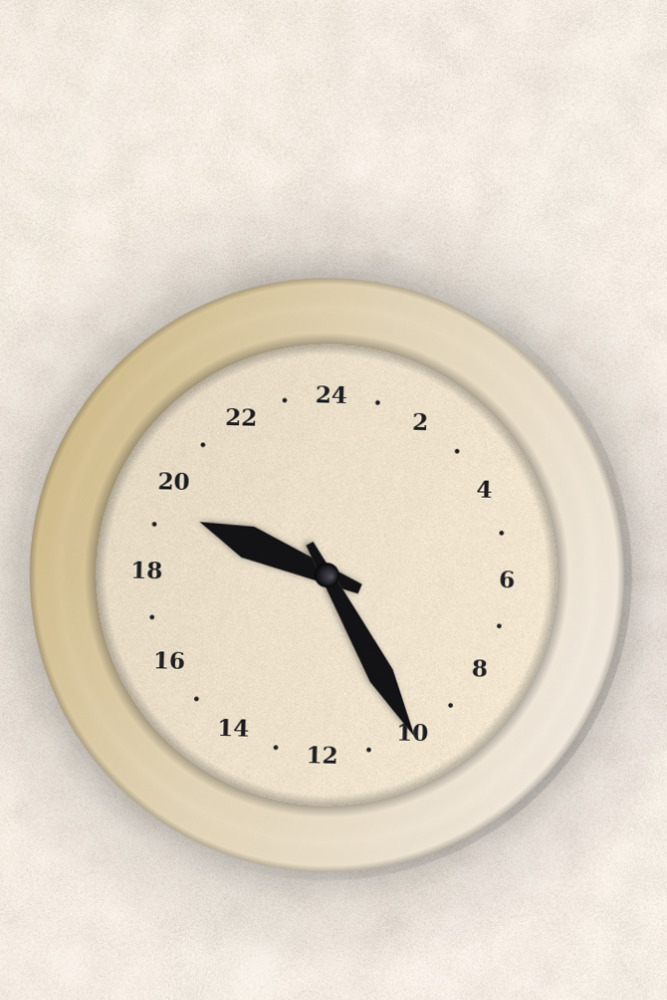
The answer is 19.25
